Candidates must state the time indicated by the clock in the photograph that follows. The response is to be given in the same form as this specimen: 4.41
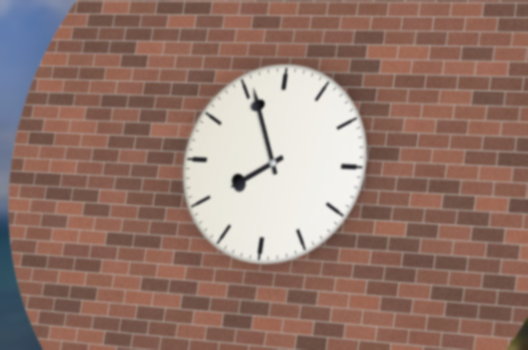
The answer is 7.56
